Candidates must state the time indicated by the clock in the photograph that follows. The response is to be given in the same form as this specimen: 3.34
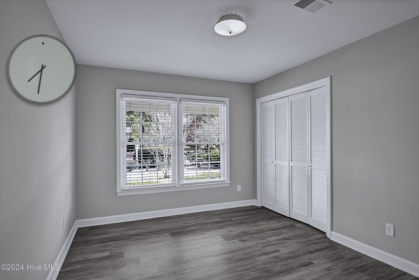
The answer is 7.31
